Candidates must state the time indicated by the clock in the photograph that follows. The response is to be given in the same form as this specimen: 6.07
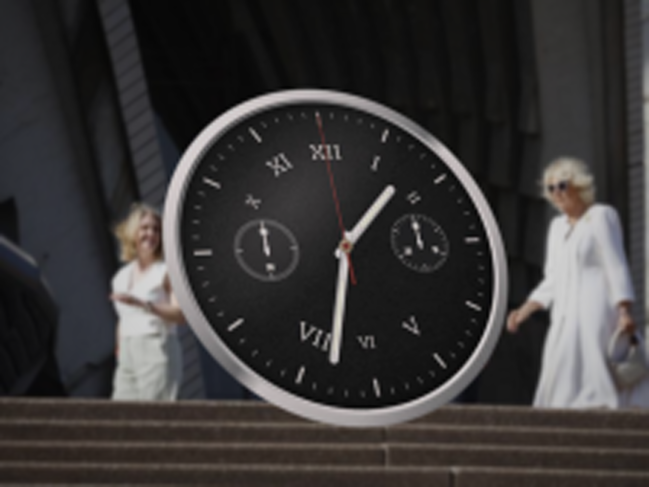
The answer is 1.33
